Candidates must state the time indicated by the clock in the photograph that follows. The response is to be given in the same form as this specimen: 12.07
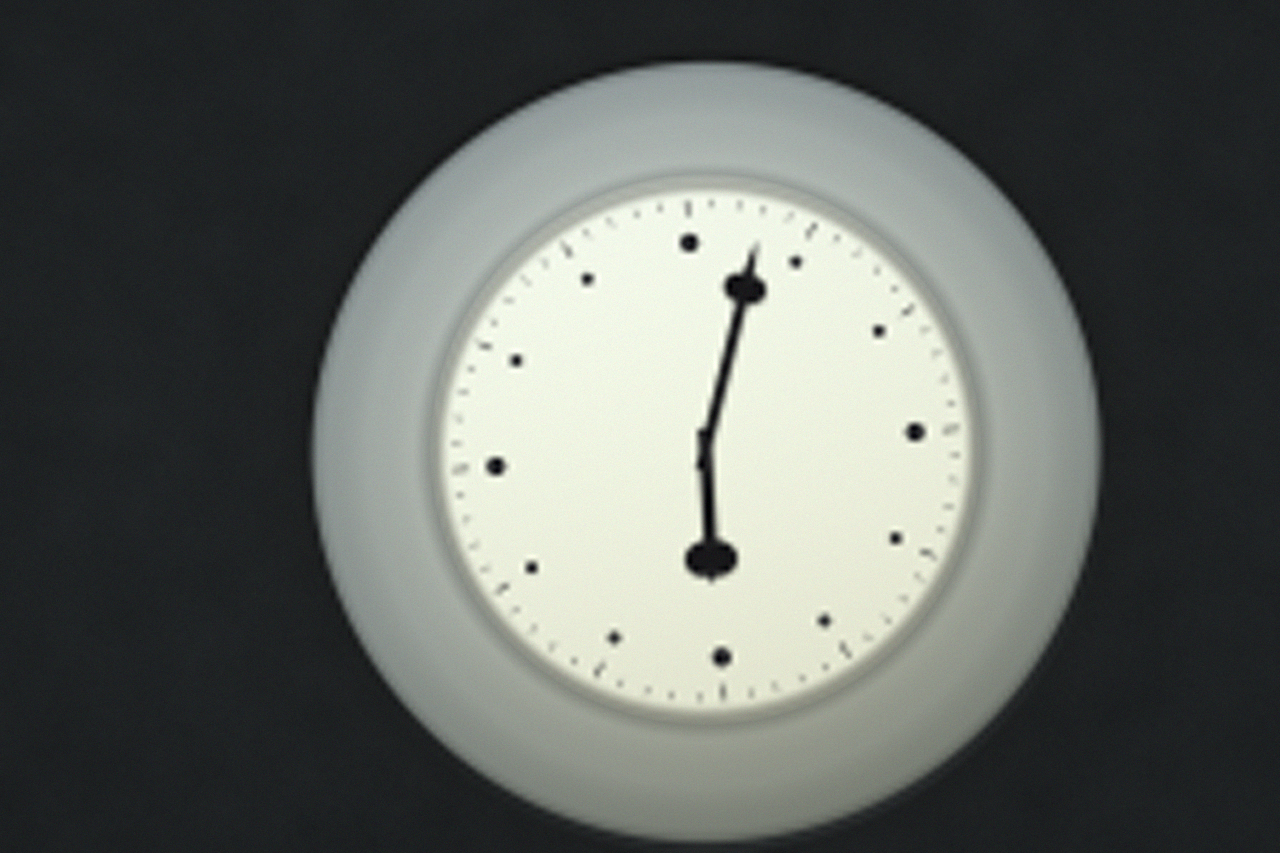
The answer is 6.03
